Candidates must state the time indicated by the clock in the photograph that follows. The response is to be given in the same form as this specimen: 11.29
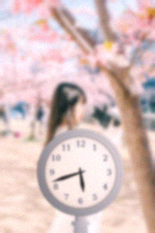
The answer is 5.42
